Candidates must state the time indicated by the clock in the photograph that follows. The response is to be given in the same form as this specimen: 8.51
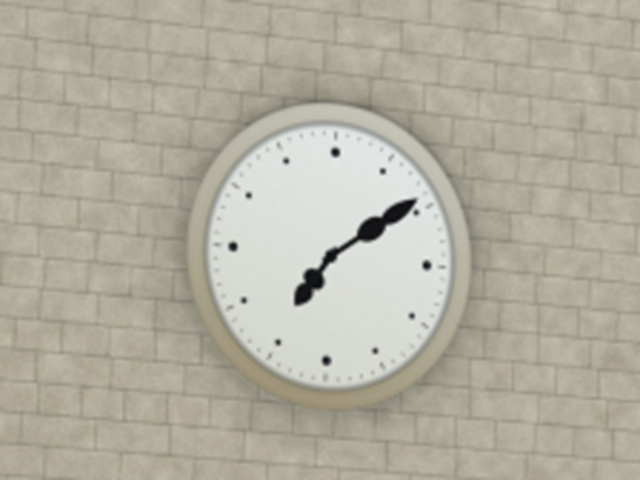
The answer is 7.09
